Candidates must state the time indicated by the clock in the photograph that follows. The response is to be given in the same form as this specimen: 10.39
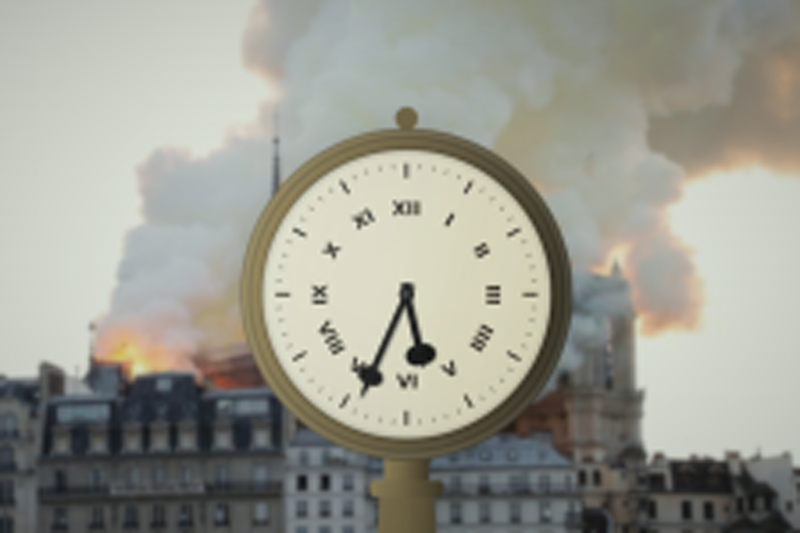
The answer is 5.34
